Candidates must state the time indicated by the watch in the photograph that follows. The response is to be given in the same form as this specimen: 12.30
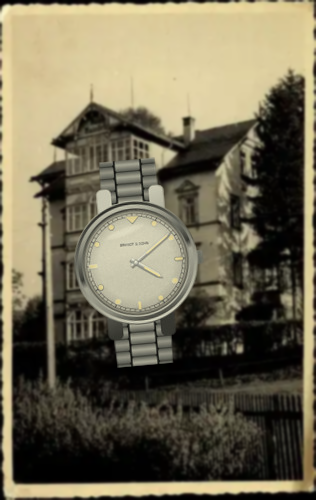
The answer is 4.09
